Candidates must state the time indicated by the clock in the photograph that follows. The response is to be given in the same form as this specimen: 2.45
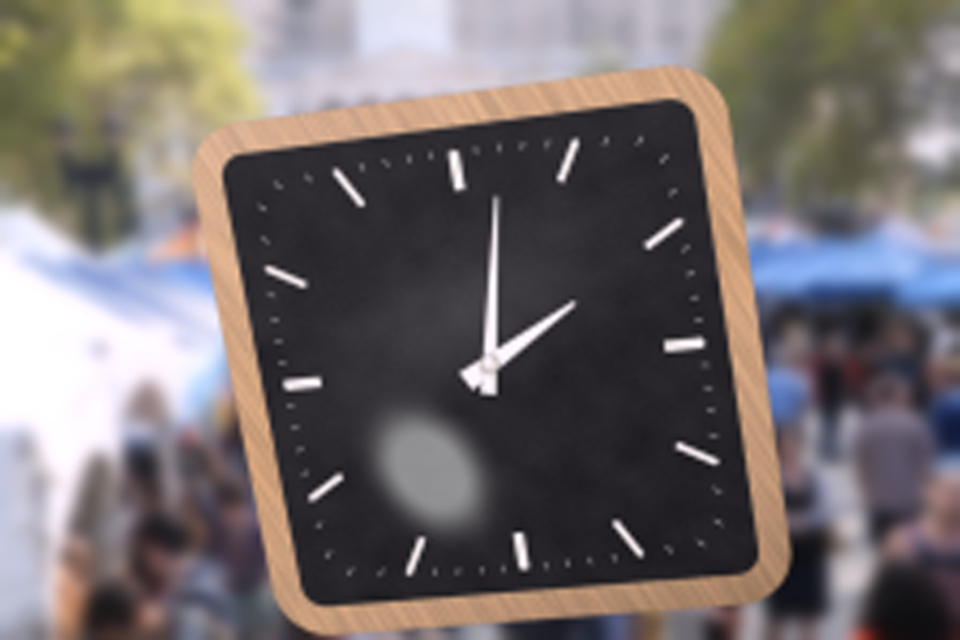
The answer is 2.02
